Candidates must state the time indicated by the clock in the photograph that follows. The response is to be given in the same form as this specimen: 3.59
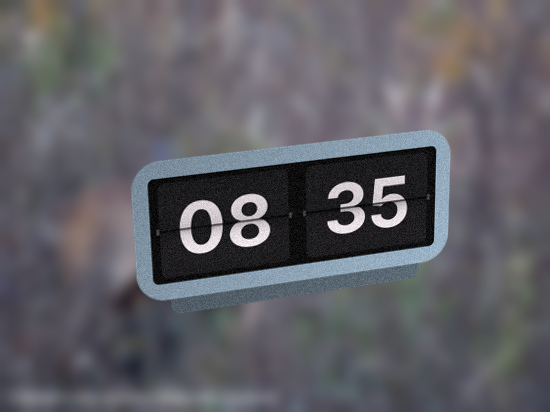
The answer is 8.35
